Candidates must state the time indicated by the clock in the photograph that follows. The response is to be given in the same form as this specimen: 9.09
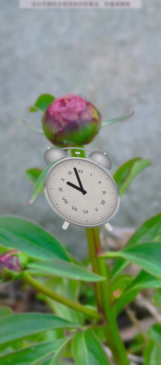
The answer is 9.58
